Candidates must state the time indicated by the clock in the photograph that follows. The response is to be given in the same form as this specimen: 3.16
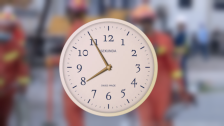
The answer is 7.55
